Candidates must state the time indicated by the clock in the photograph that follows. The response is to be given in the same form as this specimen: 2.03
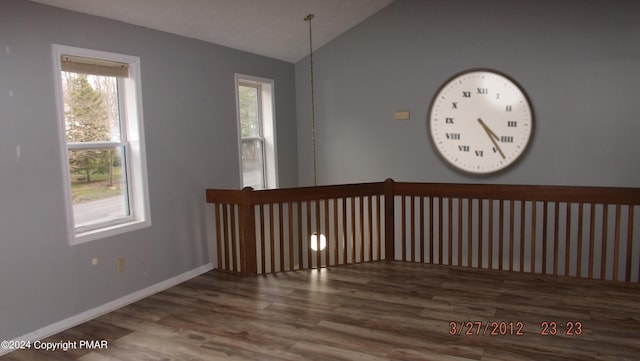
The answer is 4.24
